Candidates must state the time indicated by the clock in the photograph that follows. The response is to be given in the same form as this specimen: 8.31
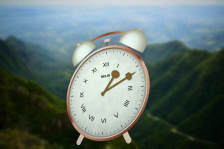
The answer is 1.11
